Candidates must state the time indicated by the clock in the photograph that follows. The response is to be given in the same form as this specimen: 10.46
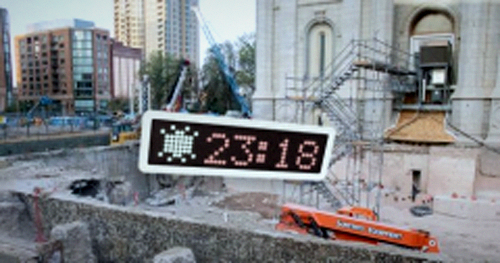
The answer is 23.18
